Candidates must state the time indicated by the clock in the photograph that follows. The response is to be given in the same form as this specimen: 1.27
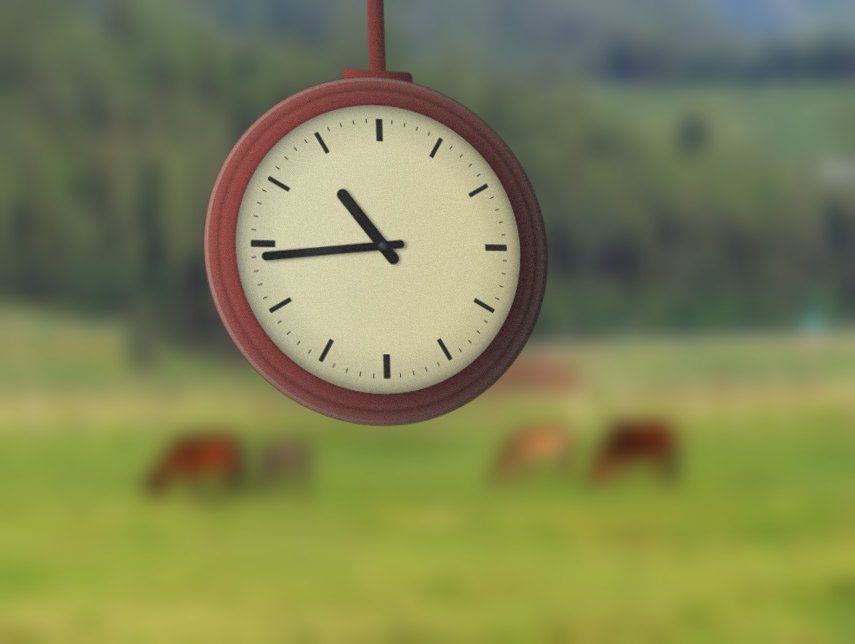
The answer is 10.44
